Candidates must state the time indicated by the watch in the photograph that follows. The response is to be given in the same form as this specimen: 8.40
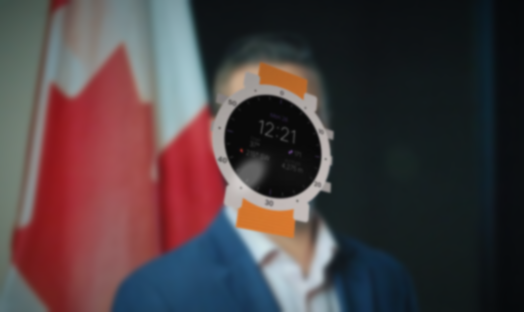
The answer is 12.21
